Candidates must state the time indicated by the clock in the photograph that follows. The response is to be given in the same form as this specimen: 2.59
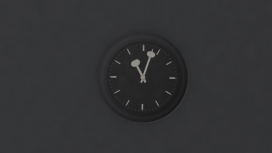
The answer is 11.03
